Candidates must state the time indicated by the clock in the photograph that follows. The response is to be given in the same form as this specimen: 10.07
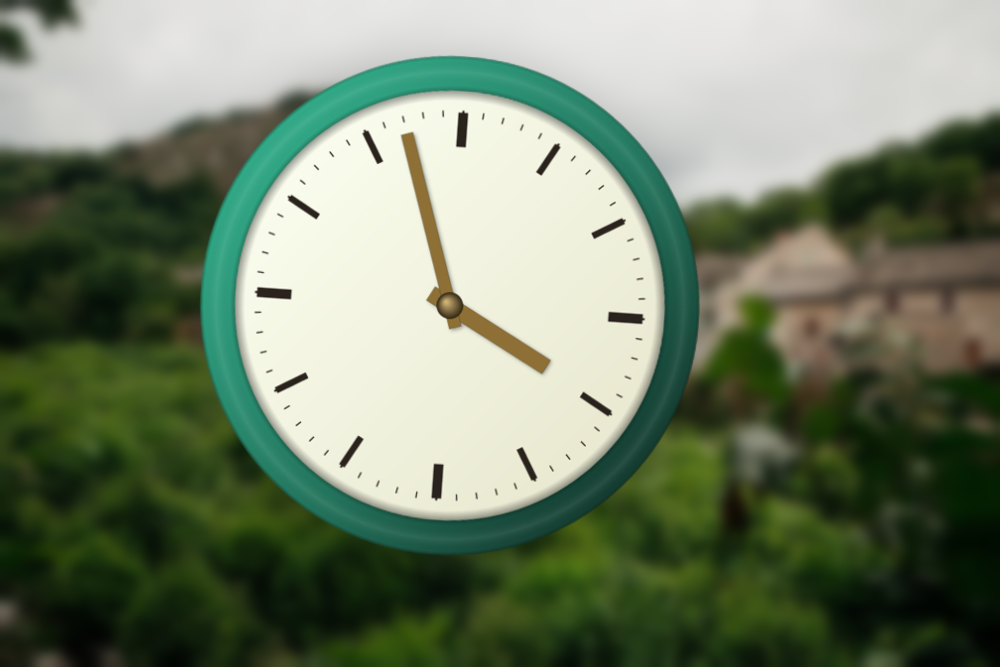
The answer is 3.57
